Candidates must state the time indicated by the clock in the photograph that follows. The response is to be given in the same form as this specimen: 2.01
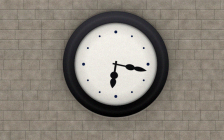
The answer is 6.17
